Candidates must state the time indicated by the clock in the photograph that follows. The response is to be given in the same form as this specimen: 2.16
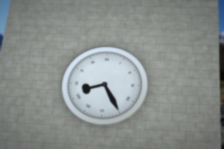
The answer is 8.25
